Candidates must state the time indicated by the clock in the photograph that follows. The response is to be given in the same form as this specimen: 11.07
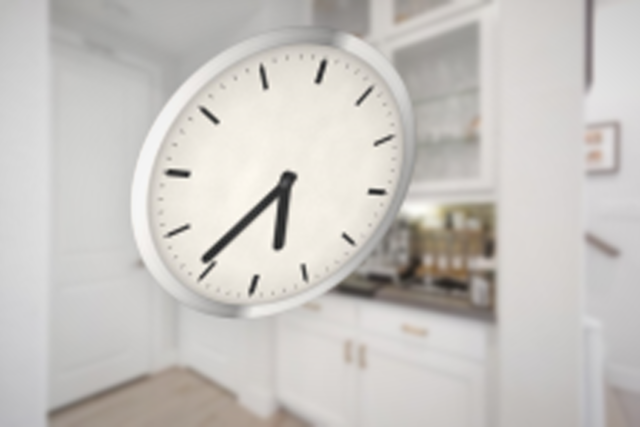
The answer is 5.36
